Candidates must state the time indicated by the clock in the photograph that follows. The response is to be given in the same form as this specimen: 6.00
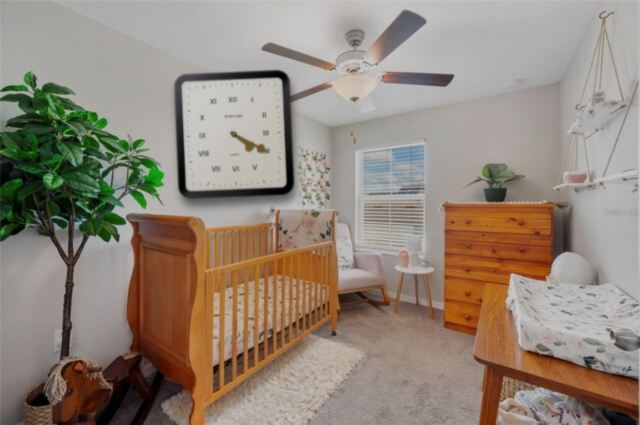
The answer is 4.20
